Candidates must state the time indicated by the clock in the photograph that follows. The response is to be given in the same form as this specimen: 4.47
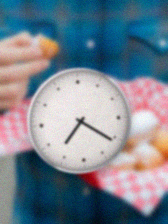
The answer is 7.21
